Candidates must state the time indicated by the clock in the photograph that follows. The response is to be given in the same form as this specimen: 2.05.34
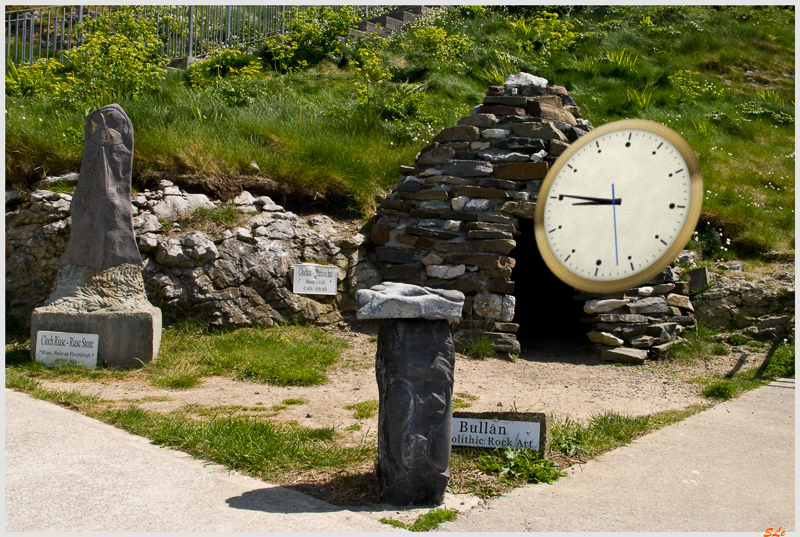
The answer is 8.45.27
